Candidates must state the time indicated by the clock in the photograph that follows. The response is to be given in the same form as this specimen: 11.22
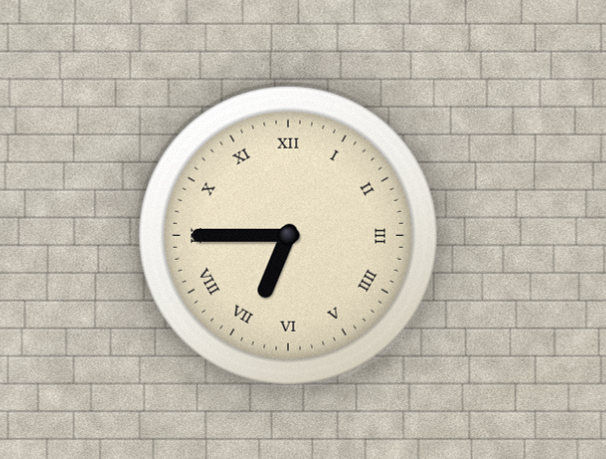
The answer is 6.45
